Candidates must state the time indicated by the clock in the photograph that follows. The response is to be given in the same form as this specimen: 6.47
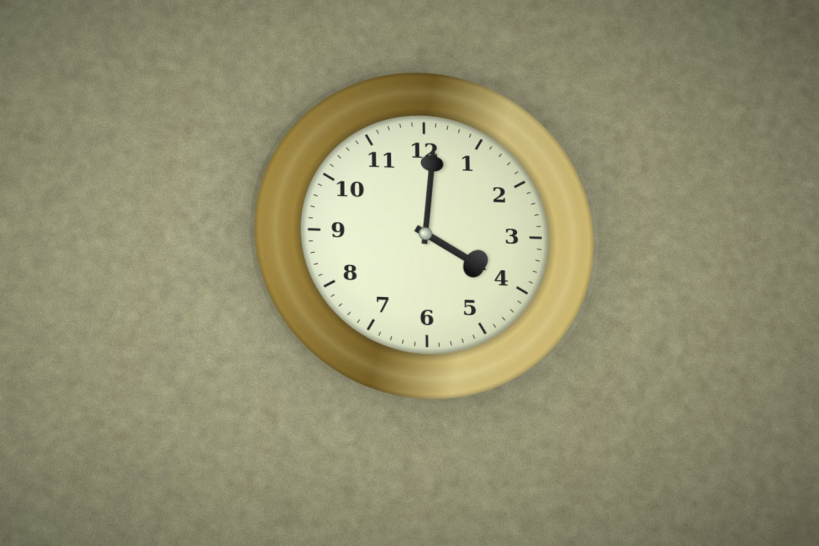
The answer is 4.01
